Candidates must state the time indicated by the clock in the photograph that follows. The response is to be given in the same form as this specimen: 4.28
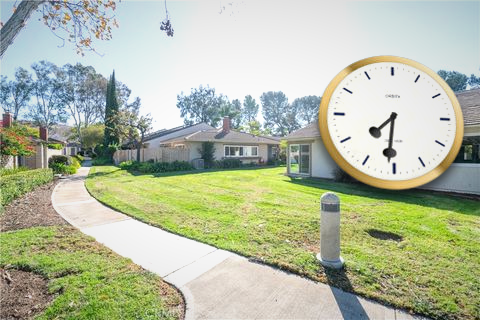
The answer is 7.31
